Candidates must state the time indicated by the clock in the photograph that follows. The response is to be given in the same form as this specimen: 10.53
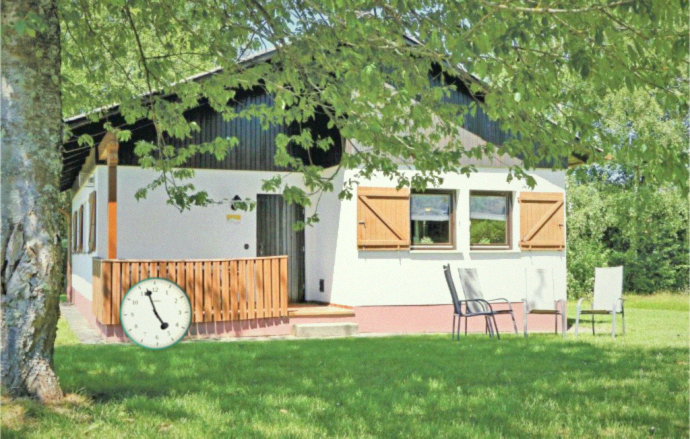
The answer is 4.57
